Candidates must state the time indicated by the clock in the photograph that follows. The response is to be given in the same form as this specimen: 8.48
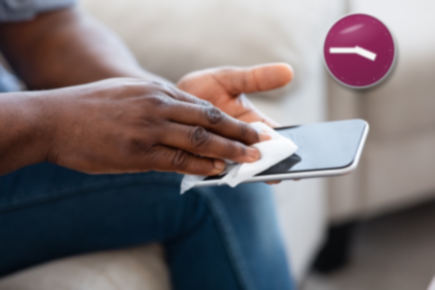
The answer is 3.45
